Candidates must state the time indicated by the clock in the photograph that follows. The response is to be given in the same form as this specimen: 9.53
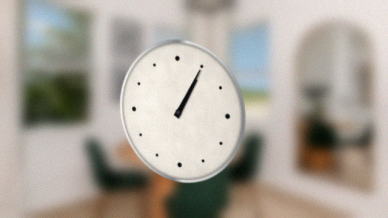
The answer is 1.05
